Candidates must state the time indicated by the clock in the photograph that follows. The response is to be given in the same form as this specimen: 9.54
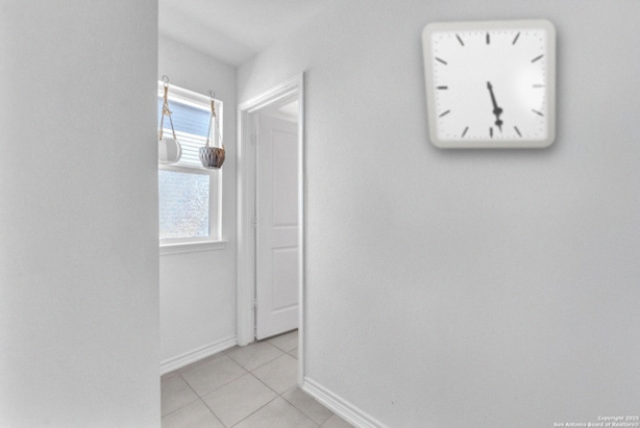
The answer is 5.28
